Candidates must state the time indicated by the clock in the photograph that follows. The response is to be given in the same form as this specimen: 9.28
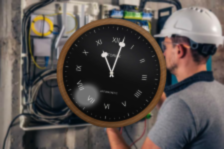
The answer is 11.02
